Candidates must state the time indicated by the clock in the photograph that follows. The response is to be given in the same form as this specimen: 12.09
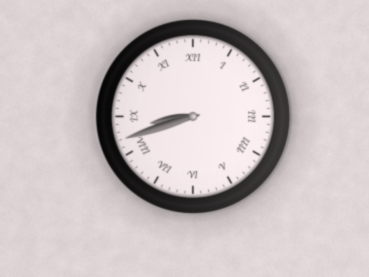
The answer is 8.42
